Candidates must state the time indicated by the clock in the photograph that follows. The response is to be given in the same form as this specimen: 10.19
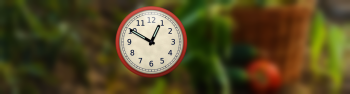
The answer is 12.50
